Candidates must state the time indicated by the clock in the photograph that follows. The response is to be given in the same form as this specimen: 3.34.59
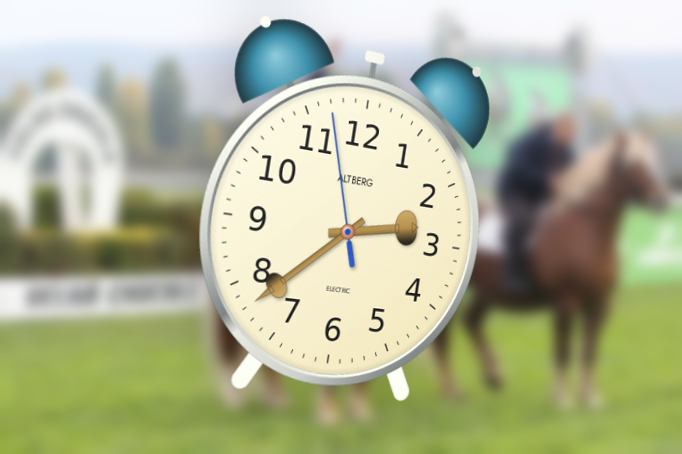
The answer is 2.37.57
